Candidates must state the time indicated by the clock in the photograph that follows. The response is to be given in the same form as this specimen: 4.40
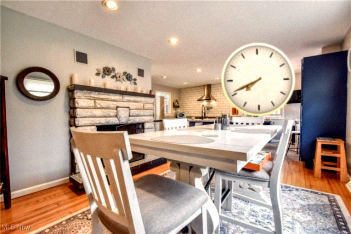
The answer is 7.41
